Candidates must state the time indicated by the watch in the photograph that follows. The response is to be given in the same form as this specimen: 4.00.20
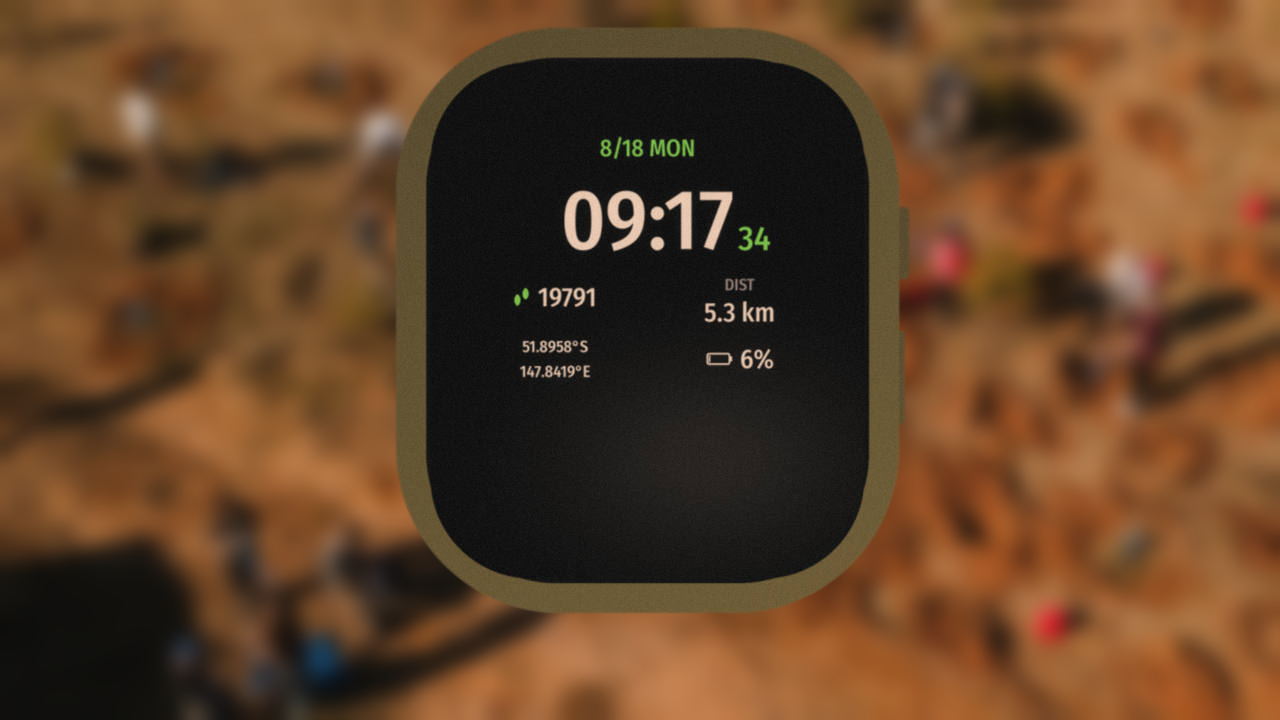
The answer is 9.17.34
